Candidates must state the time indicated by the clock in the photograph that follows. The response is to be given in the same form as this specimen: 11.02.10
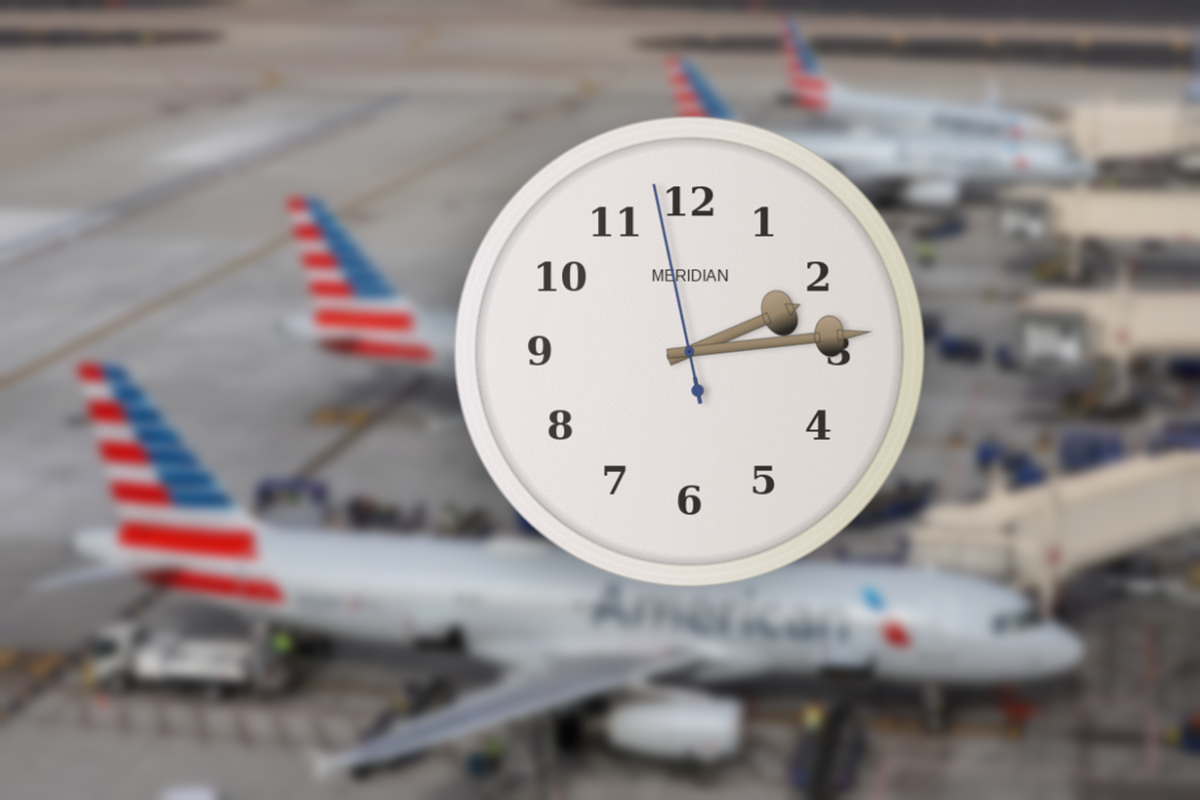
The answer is 2.13.58
